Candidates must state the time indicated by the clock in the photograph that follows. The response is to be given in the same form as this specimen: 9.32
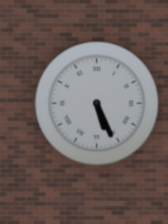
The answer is 5.26
